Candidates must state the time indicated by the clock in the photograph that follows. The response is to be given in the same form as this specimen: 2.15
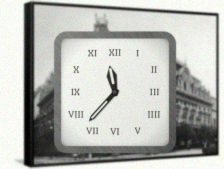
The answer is 11.37
